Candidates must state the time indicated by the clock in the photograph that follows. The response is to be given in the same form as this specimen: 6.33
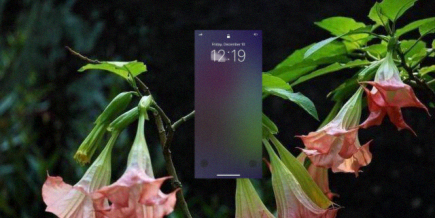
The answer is 12.19
